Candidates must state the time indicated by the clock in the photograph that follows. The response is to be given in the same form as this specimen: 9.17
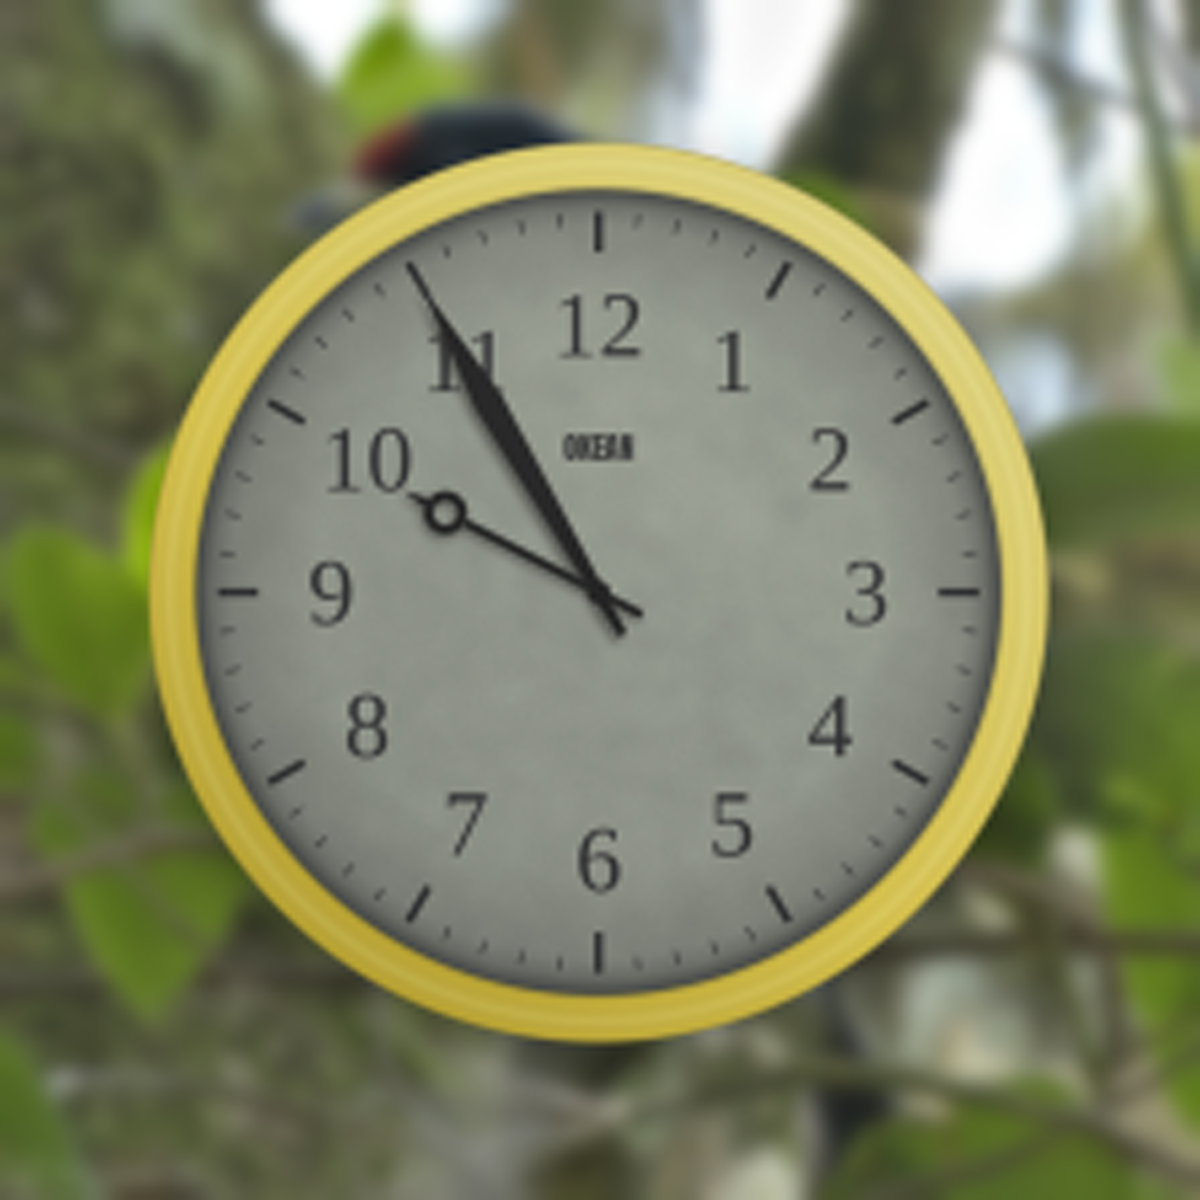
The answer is 9.55
